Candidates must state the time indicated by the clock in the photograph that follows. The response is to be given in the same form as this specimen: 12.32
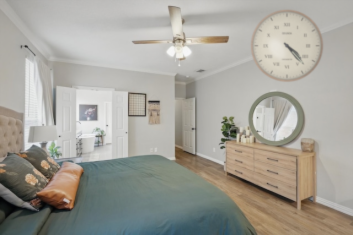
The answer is 4.23
